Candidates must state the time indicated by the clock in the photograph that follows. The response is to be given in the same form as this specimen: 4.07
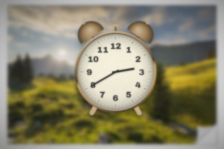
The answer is 2.40
